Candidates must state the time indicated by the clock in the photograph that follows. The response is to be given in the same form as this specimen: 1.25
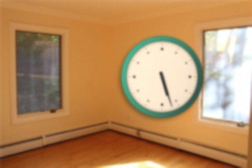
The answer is 5.27
